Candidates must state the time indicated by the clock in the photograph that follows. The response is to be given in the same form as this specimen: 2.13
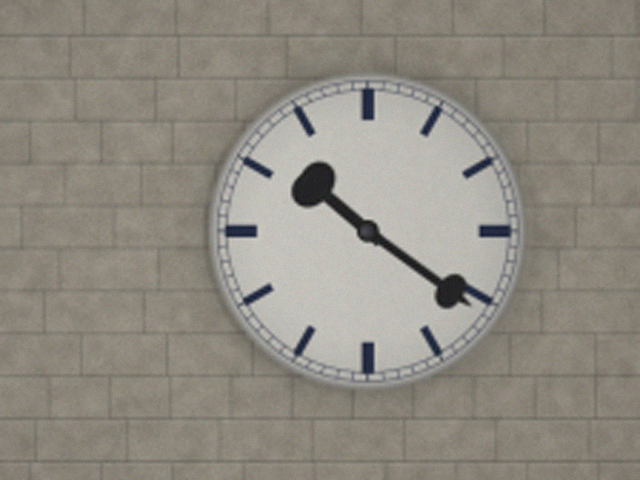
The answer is 10.21
